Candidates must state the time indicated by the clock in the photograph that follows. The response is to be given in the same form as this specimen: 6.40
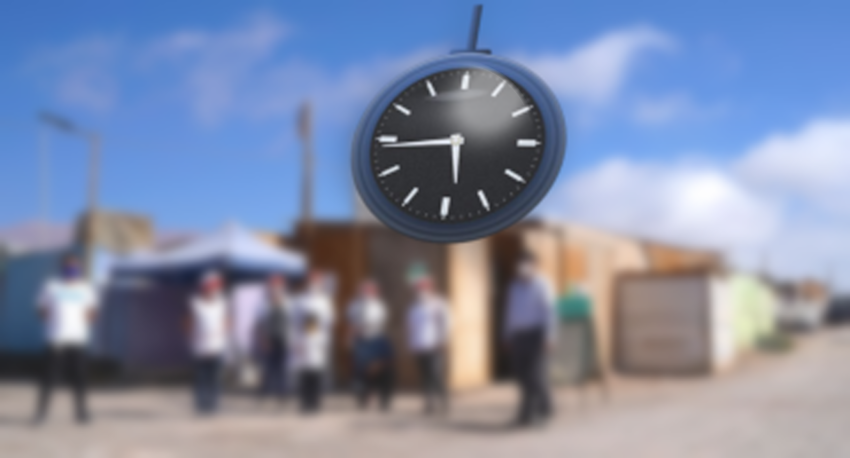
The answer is 5.44
